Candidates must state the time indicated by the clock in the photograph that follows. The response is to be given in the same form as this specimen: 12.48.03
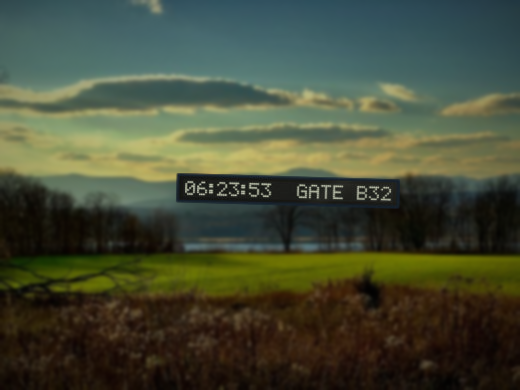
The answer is 6.23.53
